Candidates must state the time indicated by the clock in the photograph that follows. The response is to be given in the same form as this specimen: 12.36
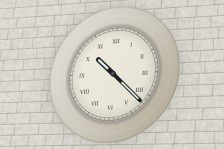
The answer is 10.22
